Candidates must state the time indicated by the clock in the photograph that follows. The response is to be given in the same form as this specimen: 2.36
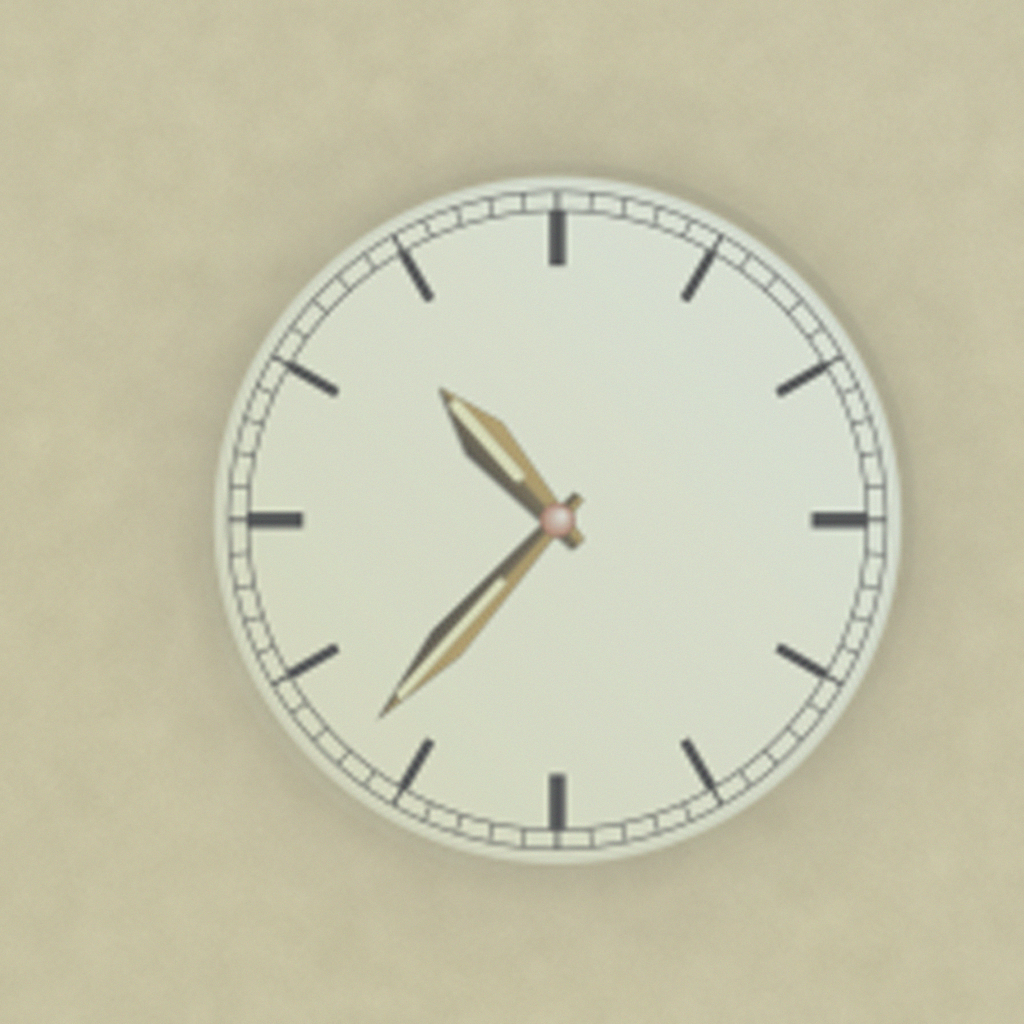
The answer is 10.37
